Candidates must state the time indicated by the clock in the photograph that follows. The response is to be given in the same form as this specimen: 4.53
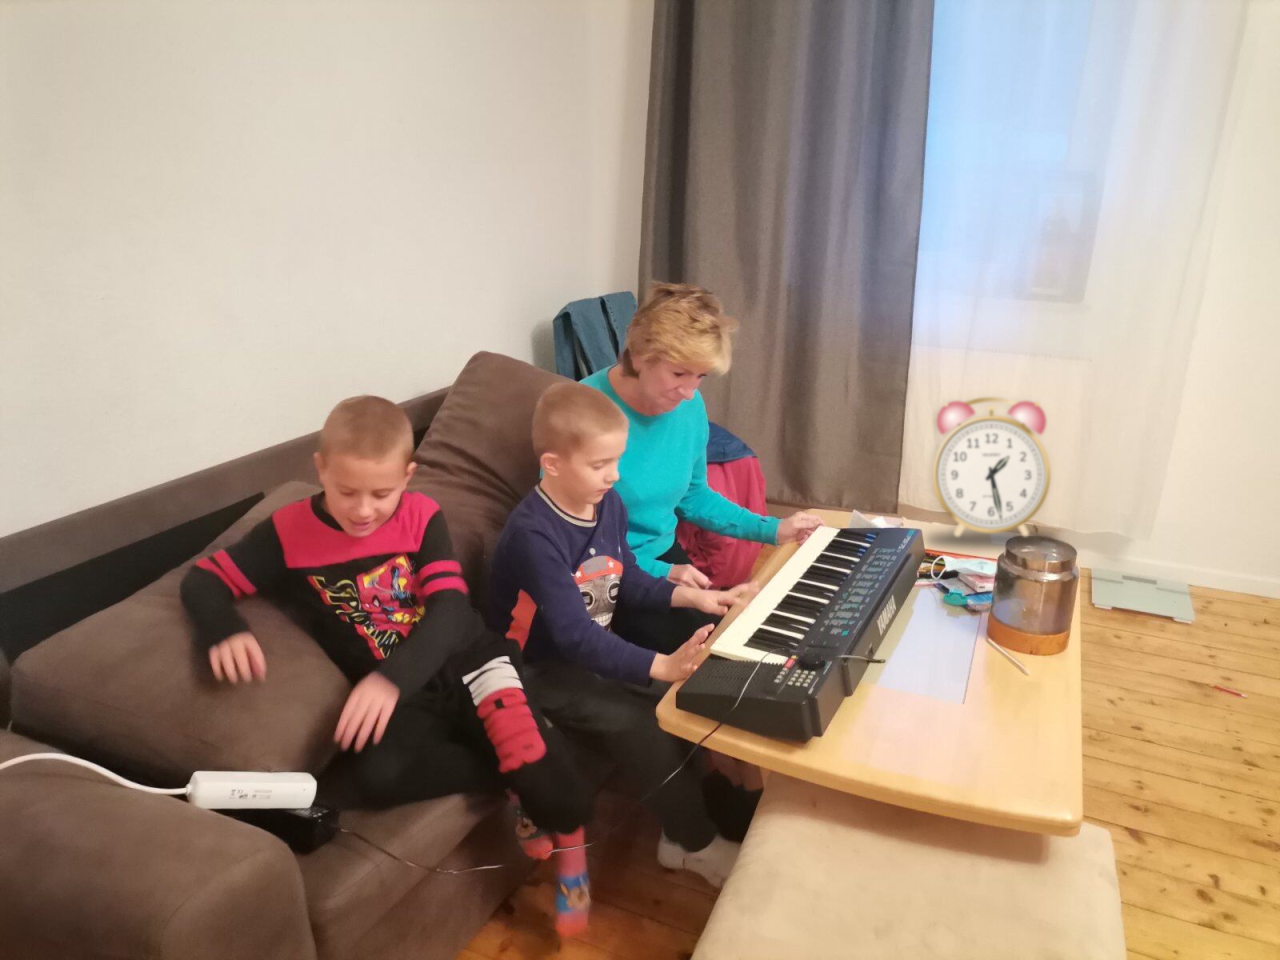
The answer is 1.28
